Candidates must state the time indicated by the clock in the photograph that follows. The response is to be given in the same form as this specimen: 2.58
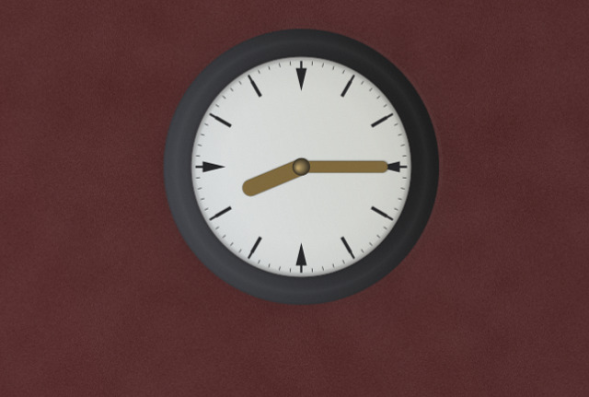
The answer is 8.15
